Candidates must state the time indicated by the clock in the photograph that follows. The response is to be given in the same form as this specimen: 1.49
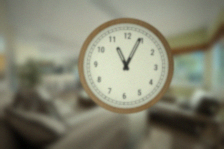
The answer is 11.04
